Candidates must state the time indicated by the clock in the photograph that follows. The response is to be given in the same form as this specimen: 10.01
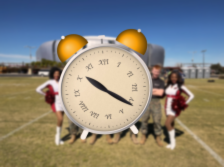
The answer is 10.21
